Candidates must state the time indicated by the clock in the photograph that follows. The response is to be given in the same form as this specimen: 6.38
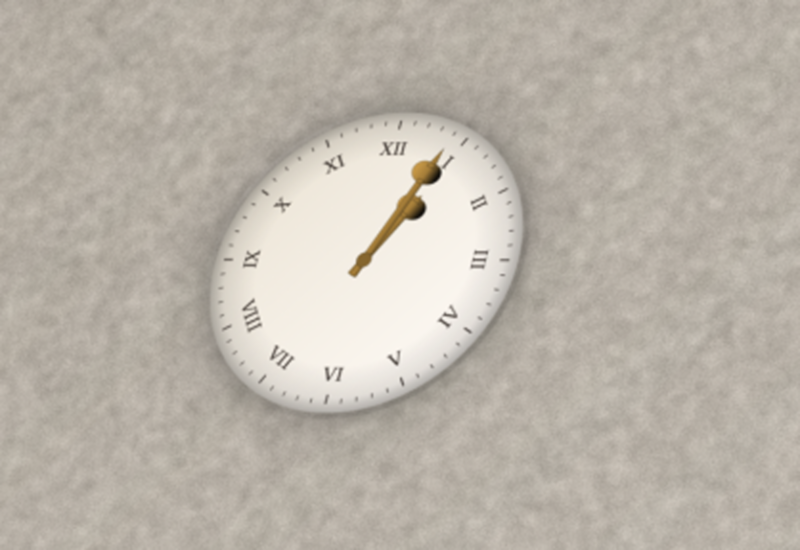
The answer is 1.04
